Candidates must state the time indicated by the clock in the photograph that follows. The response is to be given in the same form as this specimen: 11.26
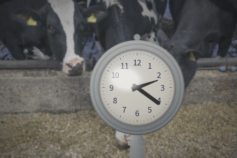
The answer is 2.21
